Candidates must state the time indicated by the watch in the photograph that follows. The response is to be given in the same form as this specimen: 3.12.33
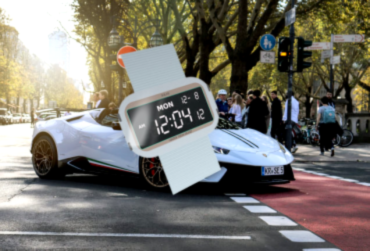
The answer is 12.04.12
